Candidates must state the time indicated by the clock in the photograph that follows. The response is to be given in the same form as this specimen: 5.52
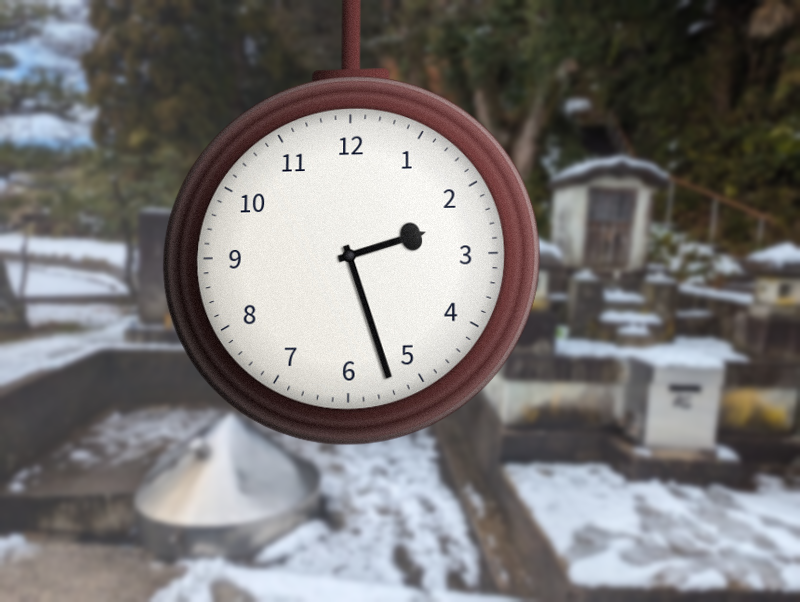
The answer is 2.27
